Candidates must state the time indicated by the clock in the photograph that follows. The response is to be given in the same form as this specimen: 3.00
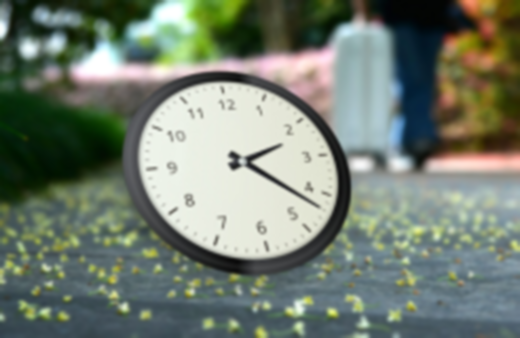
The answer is 2.22
